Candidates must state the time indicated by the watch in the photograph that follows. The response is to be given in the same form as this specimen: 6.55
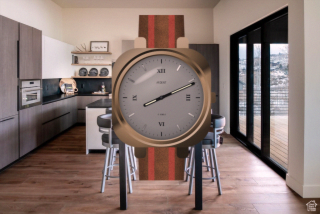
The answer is 8.11
